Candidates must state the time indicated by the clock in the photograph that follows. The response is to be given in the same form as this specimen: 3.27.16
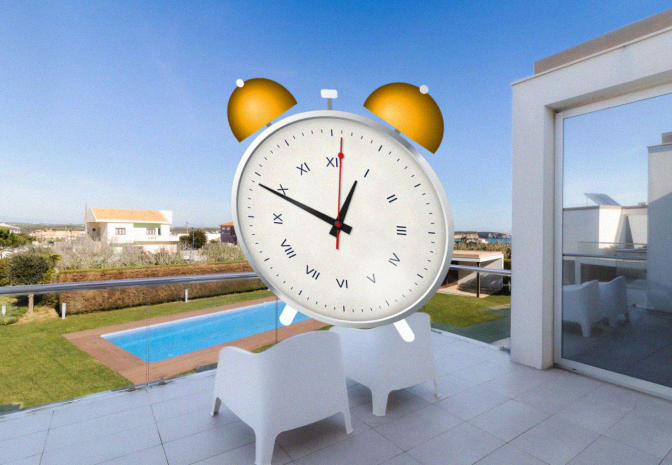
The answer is 12.49.01
